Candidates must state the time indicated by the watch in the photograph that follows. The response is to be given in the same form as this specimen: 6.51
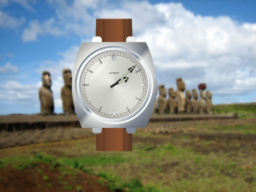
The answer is 2.08
